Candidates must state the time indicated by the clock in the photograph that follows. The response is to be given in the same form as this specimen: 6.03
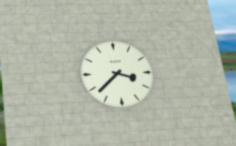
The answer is 3.38
